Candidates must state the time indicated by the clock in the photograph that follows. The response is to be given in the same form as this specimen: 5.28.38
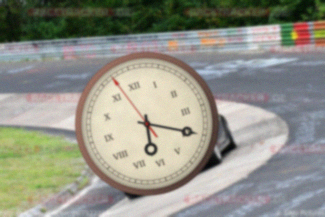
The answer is 6.19.57
